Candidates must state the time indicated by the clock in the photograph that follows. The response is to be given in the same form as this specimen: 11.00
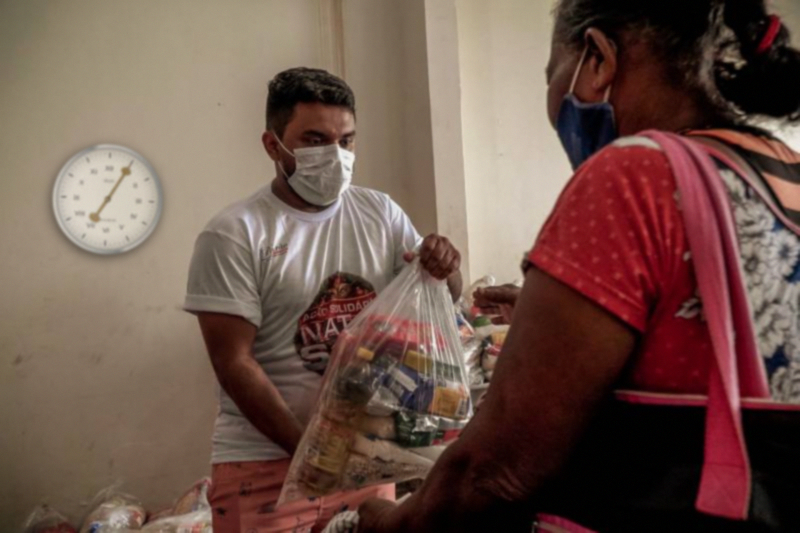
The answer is 7.05
